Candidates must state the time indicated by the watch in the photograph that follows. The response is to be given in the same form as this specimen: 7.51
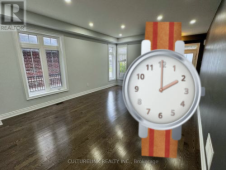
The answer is 2.00
